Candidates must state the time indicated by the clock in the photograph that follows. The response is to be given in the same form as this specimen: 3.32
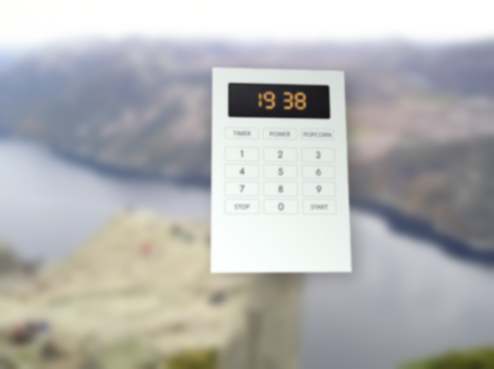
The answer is 19.38
